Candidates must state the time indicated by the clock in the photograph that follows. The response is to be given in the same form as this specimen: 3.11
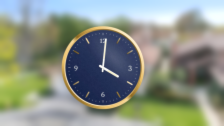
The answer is 4.01
